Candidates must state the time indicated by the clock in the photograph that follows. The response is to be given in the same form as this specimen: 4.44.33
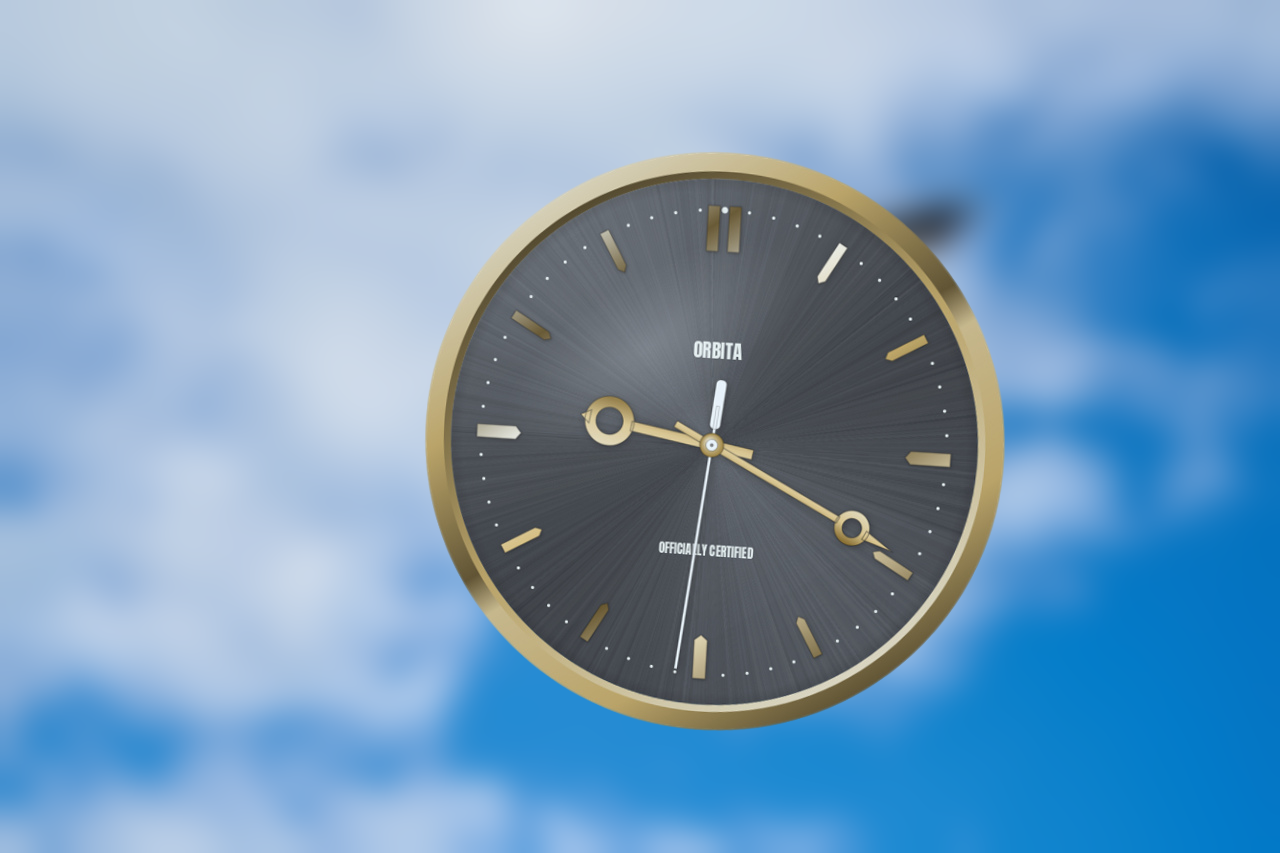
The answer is 9.19.31
